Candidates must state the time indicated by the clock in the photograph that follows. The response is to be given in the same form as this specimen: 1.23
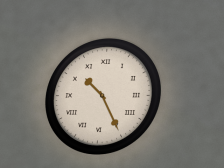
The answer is 10.25
